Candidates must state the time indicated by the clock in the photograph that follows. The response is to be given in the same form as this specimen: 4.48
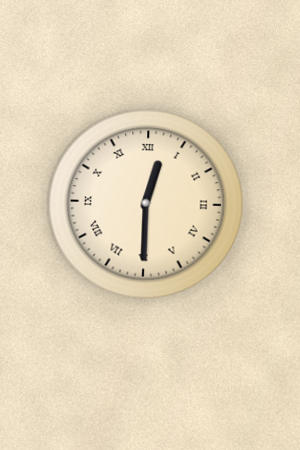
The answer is 12.30
